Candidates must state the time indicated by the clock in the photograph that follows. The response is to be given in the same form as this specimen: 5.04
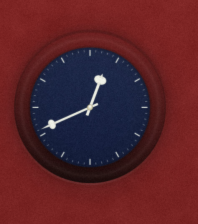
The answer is 12.41
